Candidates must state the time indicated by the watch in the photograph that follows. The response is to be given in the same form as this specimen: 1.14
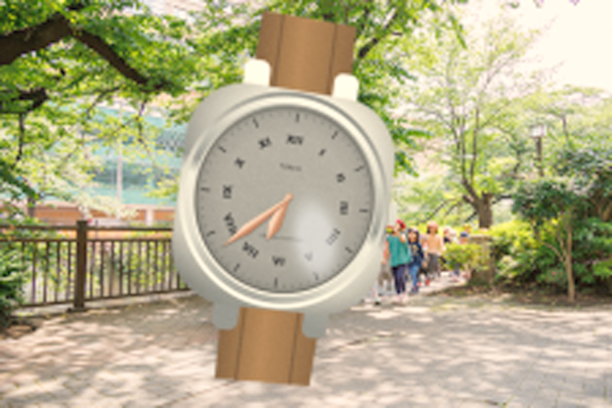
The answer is 6.38
